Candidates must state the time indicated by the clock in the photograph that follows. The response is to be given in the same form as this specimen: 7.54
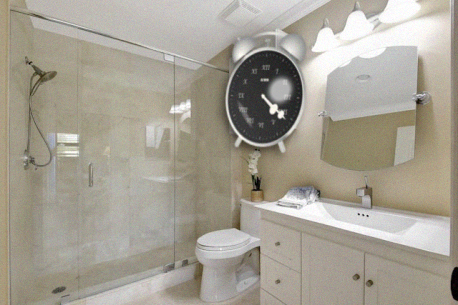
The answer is 4.21
